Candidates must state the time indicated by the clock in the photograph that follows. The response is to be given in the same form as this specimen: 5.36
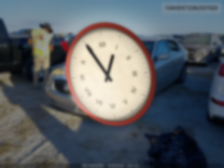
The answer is 12.55
